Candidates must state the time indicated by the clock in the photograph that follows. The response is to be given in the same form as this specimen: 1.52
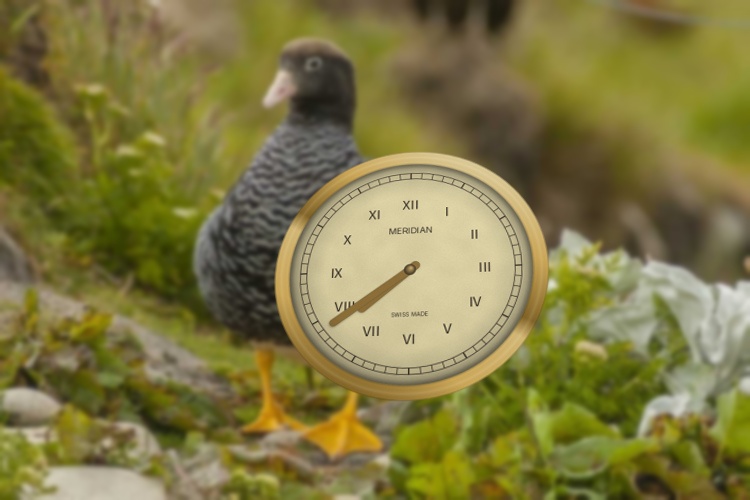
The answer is 7.39
